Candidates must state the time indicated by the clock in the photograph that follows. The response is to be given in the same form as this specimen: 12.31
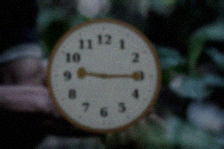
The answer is 9.15
